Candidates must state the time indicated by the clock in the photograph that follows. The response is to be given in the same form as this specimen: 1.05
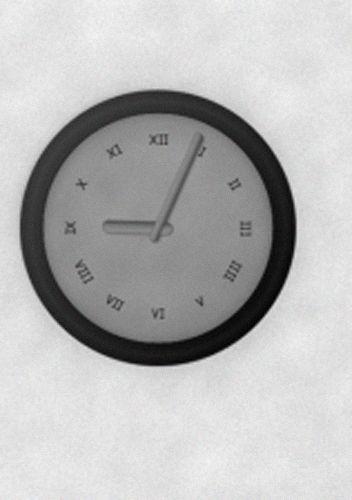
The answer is 9.04
